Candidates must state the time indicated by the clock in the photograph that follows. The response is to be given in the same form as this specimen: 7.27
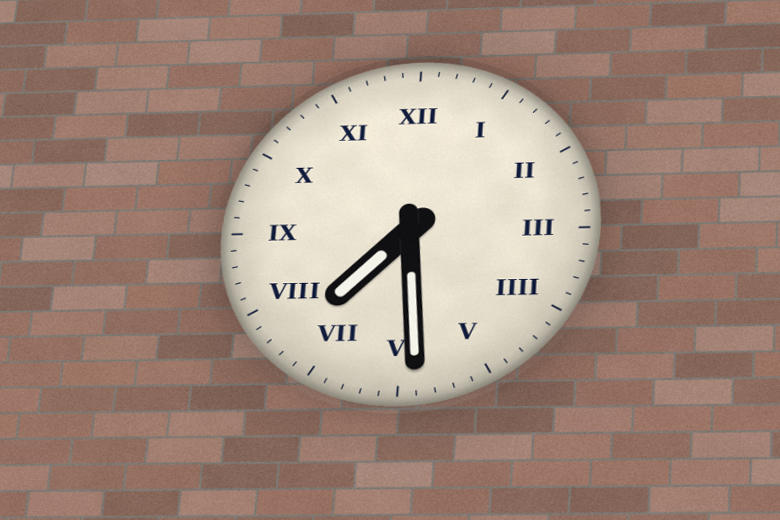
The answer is 7.29
